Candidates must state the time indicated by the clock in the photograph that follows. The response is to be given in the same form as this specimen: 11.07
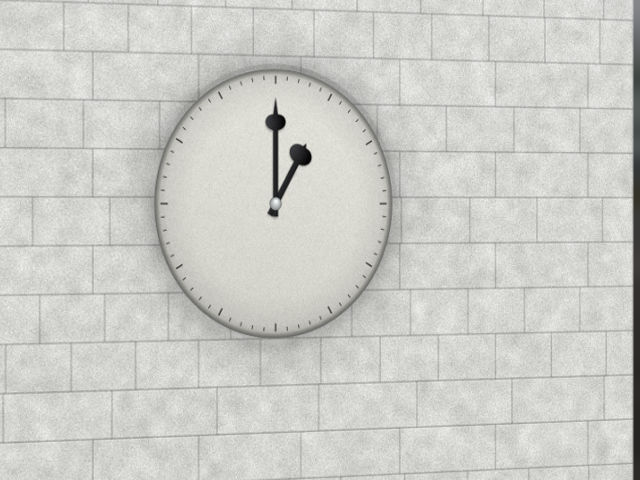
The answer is 1.00
